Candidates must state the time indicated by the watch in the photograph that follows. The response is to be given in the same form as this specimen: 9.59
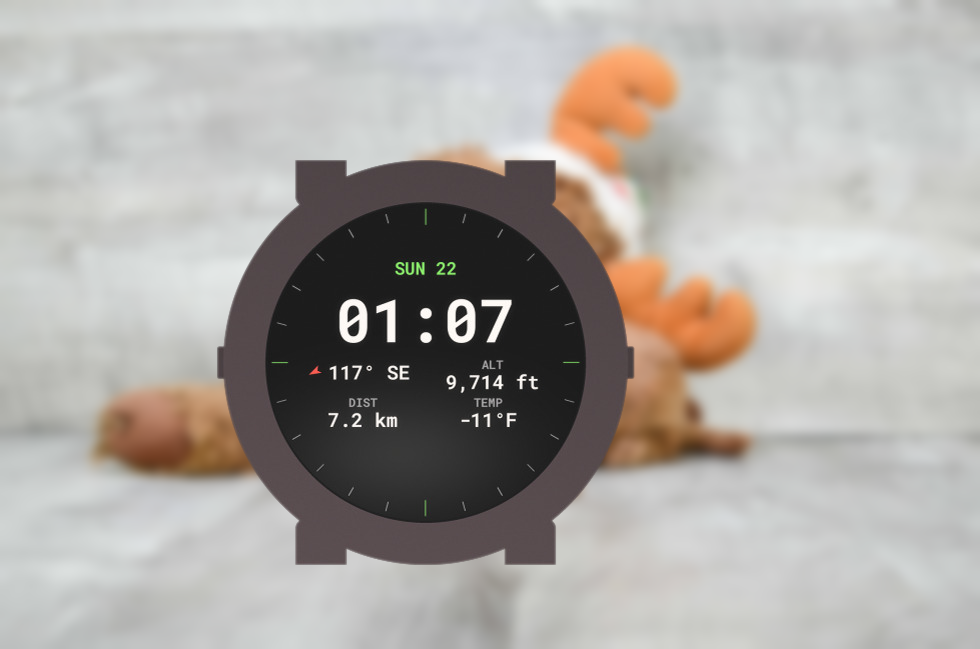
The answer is 1.07
